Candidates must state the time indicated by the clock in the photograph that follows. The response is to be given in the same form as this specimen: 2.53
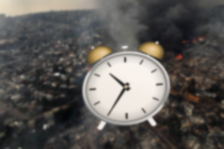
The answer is 10.35
